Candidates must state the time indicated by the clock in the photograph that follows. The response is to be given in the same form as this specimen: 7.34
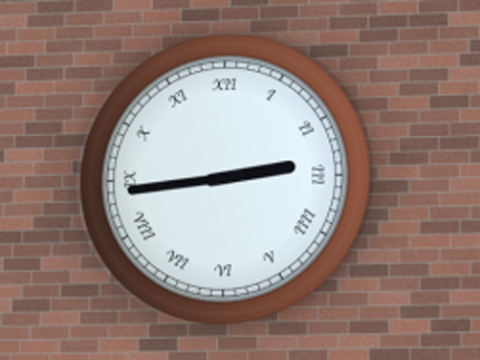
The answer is 2.44
